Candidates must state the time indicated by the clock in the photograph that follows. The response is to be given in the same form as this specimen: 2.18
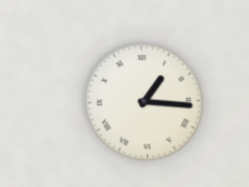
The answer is 1.16
